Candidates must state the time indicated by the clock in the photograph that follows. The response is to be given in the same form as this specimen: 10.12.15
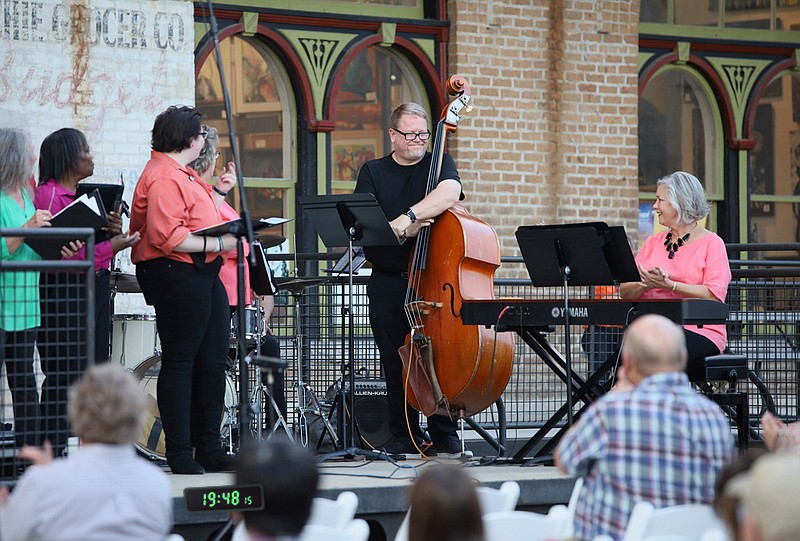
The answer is 19.48.15
